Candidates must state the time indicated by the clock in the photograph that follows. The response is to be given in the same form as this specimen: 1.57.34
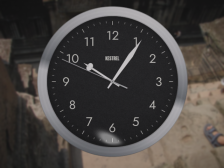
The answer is 10.05.49
